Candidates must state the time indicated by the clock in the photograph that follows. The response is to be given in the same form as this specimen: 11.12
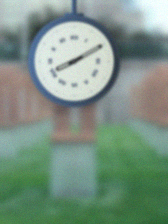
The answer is 8.10
